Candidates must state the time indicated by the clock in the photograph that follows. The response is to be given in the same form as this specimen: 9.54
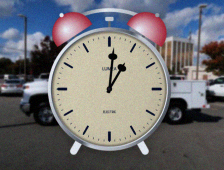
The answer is 1.01
